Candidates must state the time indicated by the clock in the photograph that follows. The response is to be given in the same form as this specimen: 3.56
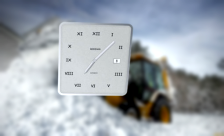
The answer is 7.07
